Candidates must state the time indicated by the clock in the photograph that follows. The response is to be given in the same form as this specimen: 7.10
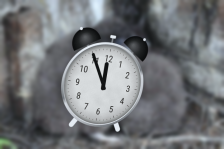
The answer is 11.55
